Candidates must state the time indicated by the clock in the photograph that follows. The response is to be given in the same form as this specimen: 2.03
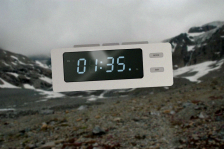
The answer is 1.35
